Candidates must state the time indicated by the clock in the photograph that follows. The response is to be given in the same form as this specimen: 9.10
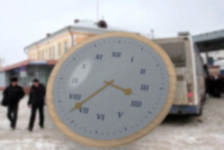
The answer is 3.37
